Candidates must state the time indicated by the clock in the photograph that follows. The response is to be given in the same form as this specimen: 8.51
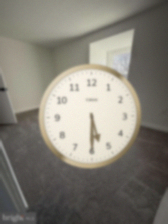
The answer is 5.30
